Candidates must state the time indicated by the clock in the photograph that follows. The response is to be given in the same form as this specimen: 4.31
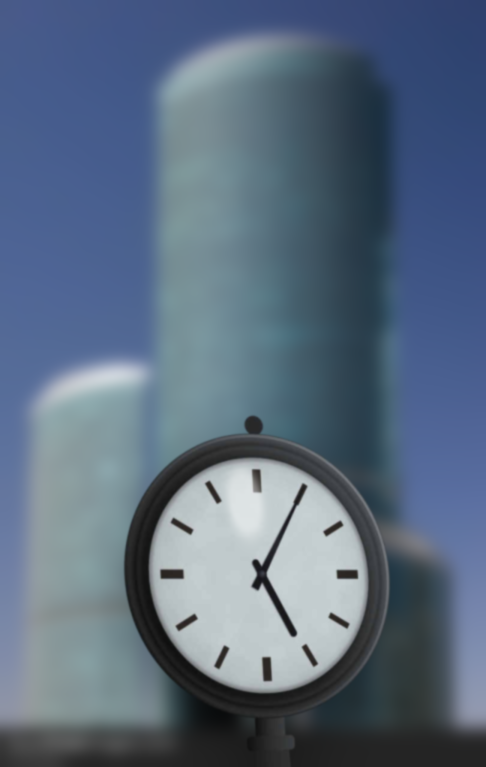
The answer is 5.05
